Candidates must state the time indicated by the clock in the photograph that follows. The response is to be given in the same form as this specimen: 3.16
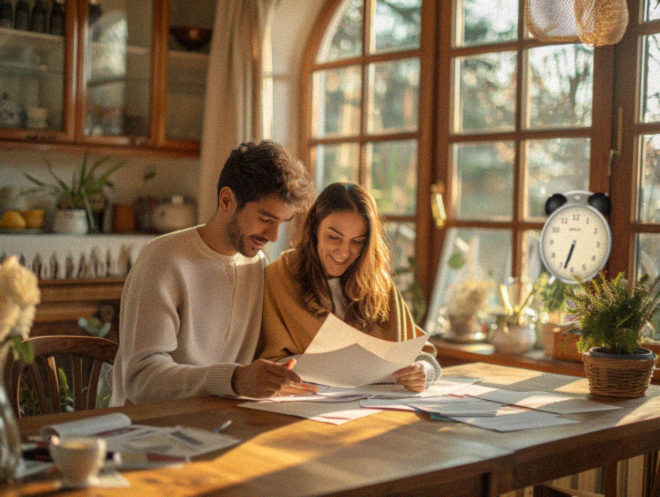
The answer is 6.33
